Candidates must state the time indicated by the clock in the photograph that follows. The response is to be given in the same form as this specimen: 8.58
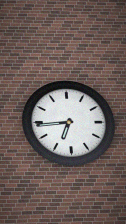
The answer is 6.44
